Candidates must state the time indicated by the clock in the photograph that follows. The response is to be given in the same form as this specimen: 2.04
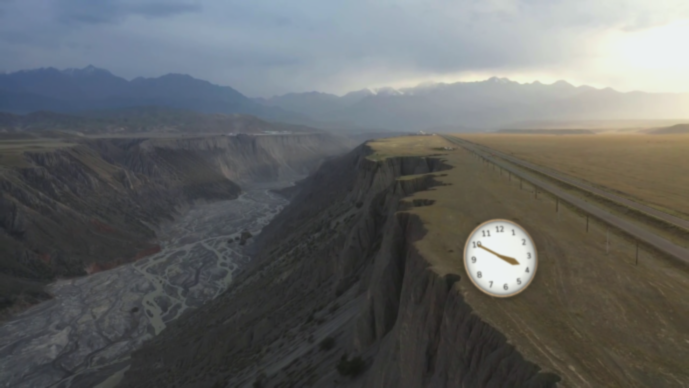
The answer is 3.50
